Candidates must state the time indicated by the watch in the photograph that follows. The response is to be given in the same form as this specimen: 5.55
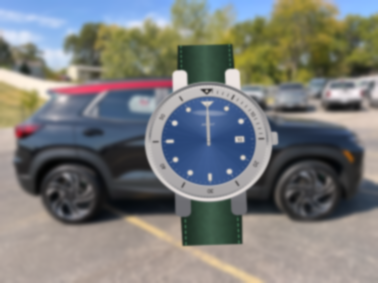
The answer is 12.00
